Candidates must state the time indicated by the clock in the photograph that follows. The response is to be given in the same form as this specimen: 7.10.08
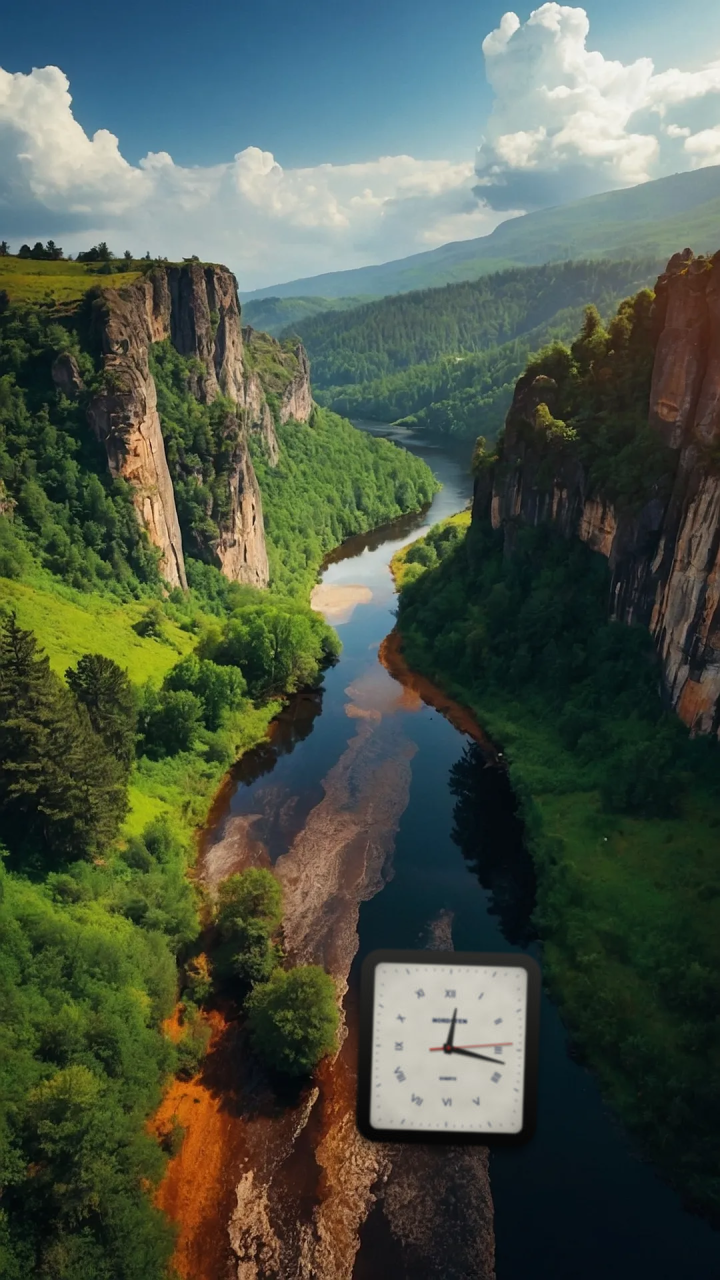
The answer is 12.17.14
